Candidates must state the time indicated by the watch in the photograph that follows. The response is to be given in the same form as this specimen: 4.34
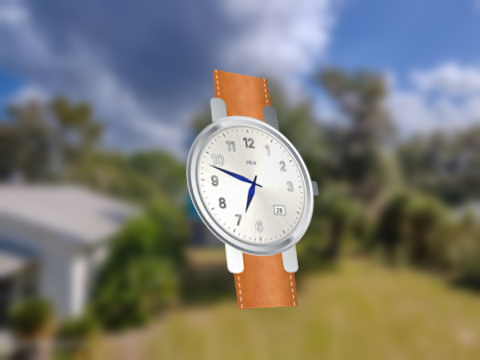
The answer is 6.48
